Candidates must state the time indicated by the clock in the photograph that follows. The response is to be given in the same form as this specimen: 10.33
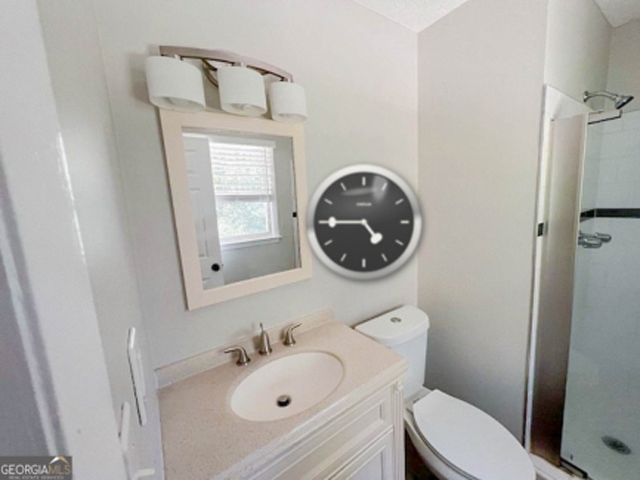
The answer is 4.45
